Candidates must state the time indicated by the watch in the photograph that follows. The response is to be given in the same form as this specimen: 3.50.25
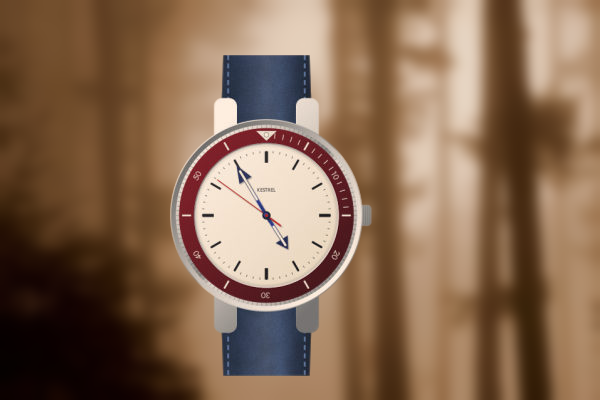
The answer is 4.54.51
